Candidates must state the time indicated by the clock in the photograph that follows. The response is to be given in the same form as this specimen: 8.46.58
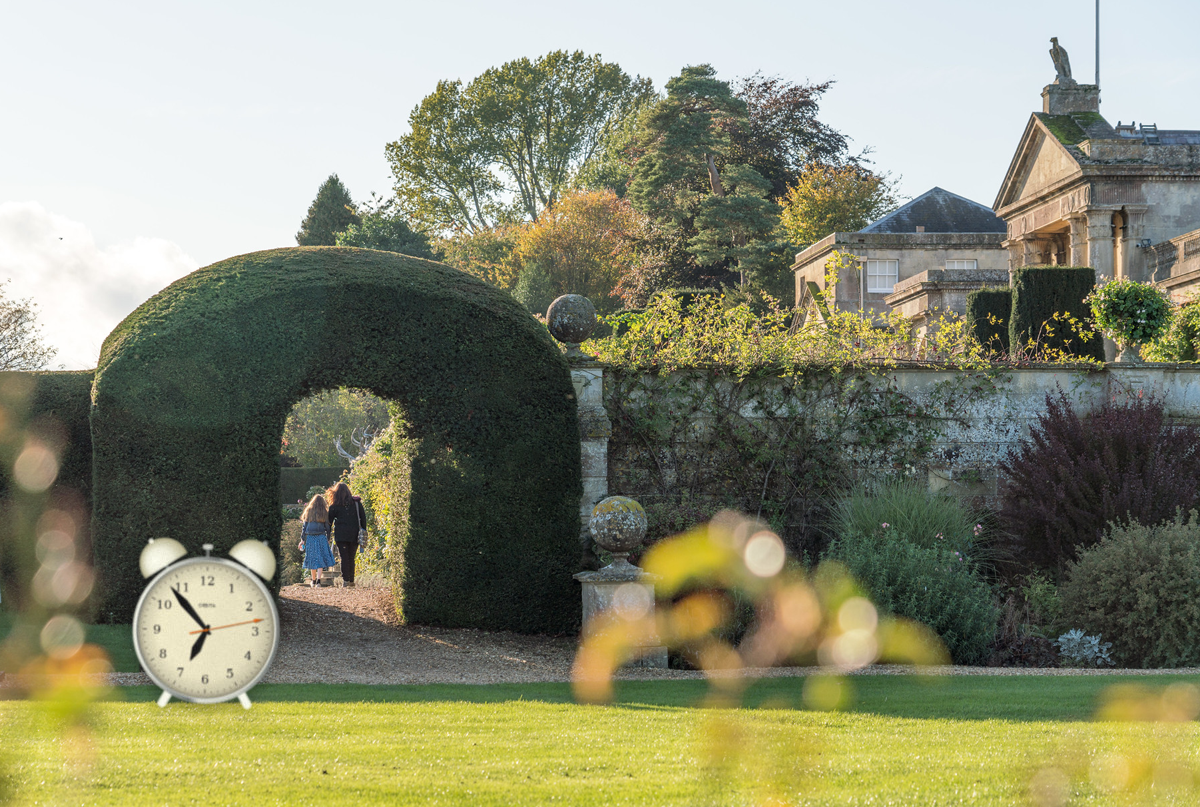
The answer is 6.53.13
